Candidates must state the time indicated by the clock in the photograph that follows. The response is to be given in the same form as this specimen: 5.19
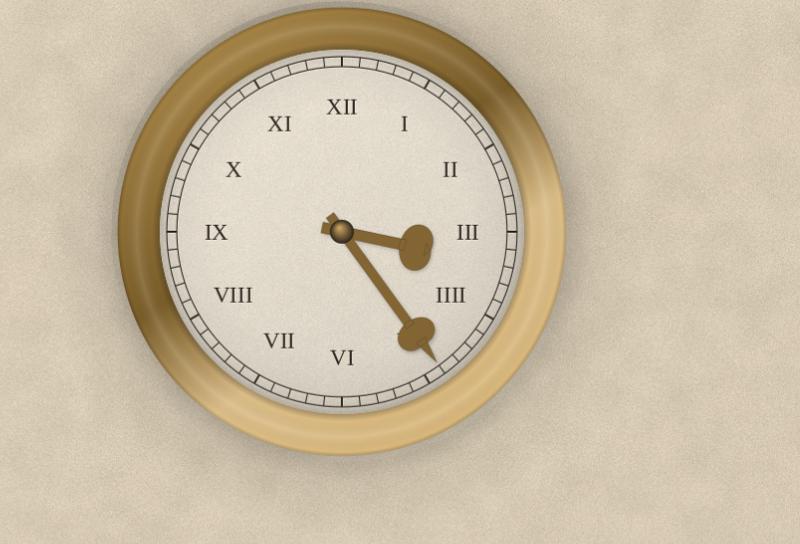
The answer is 3.24
